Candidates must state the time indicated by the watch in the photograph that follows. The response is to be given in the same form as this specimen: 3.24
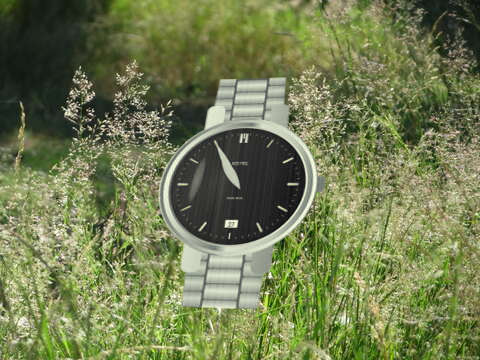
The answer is 10.55
